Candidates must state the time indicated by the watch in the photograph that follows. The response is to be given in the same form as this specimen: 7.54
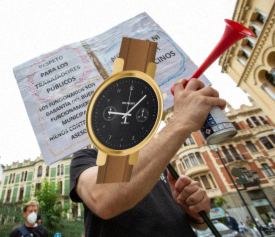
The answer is 9.07
